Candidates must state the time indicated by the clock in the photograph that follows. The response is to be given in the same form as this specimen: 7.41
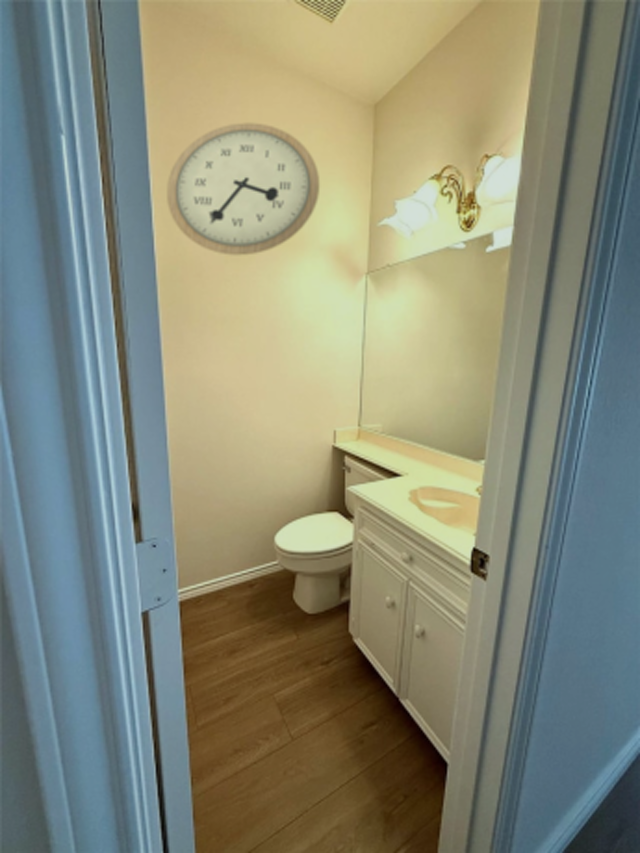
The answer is 3.35
